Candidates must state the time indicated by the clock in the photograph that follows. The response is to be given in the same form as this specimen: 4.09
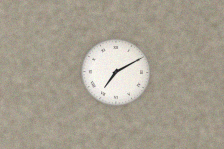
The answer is 7.10
